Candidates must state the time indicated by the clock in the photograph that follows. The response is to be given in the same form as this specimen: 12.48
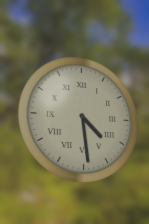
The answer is 4.29
